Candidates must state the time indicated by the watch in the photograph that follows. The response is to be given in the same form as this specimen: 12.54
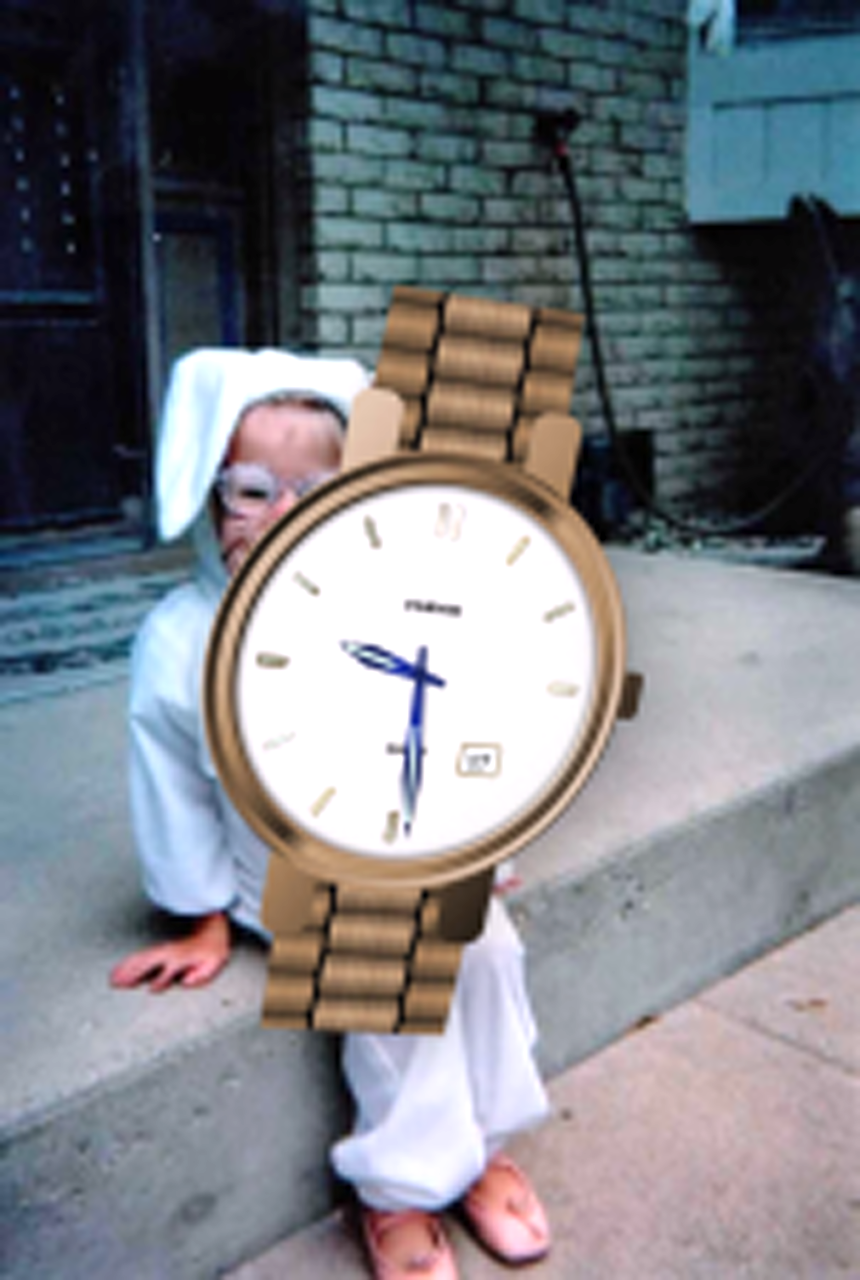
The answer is 9.29
